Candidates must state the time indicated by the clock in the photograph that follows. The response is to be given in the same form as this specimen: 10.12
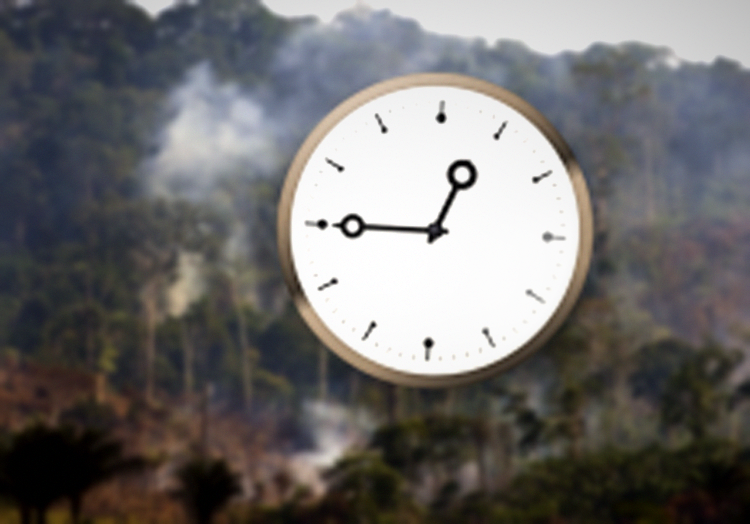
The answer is 12.45
